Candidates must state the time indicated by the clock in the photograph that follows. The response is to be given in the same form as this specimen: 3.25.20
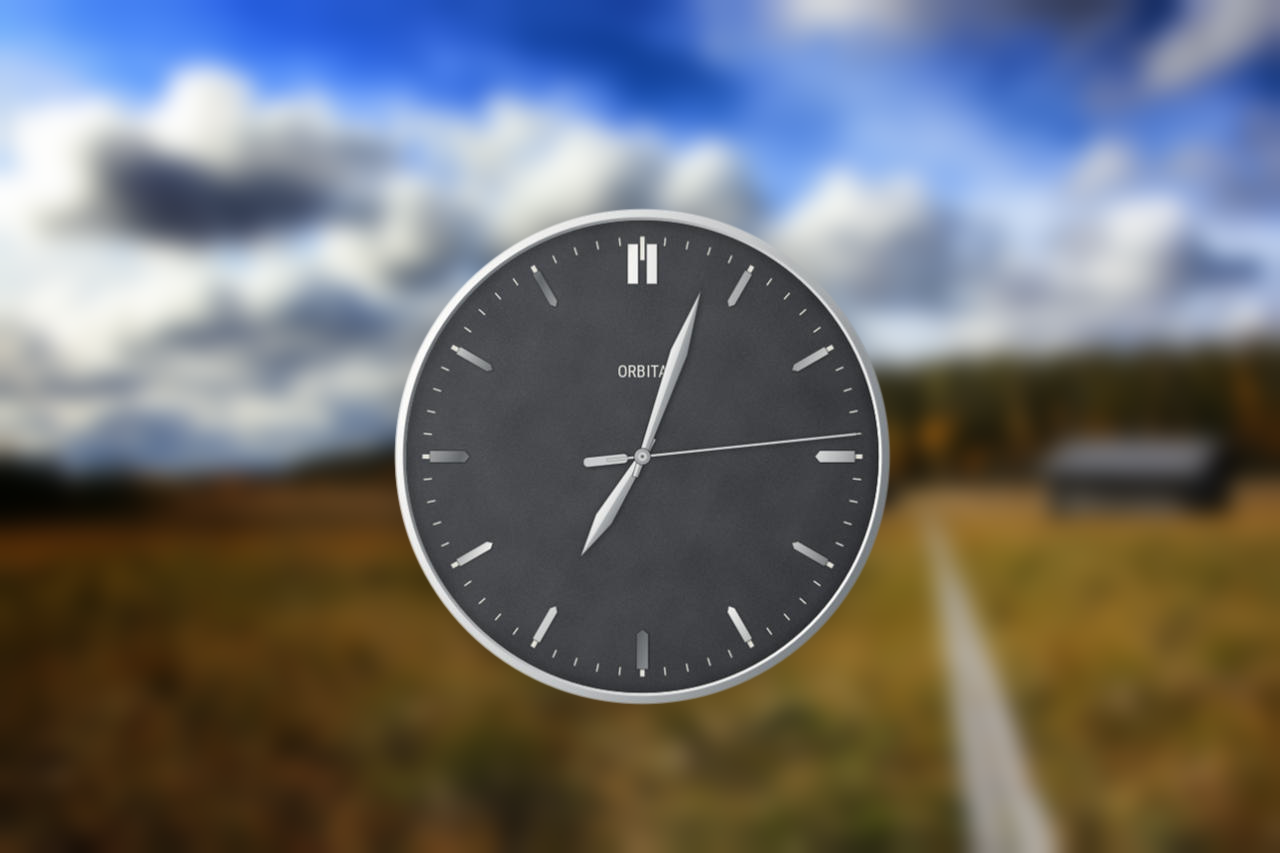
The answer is 7.03.14
